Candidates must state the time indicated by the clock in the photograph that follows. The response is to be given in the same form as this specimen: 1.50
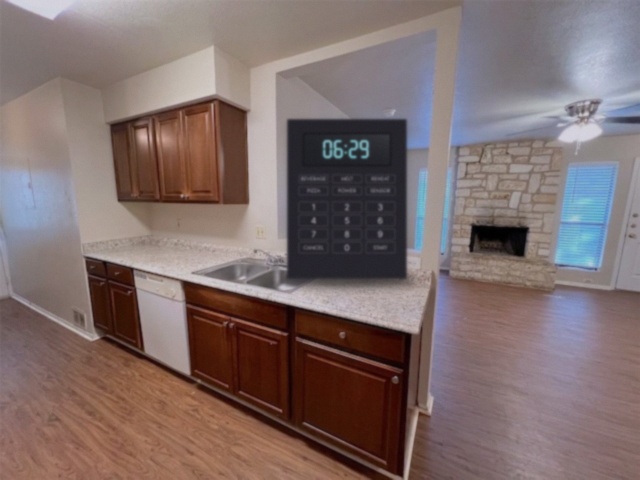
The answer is 6.29
